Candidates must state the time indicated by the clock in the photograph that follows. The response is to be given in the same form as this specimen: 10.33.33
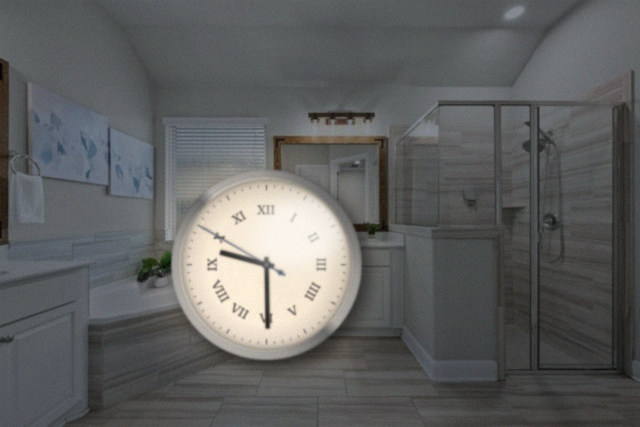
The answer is 9.29.50
